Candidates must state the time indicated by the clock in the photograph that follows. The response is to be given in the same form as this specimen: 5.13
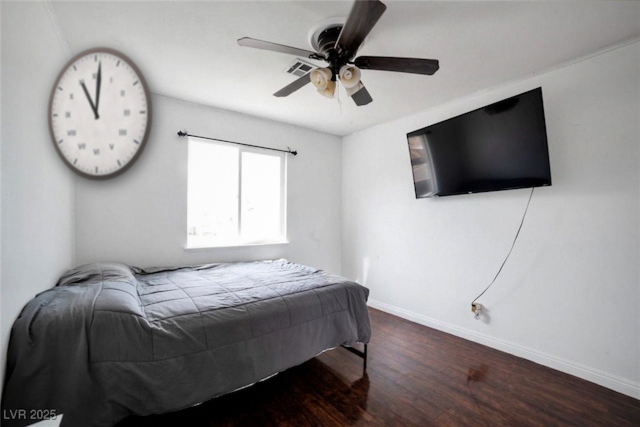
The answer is 11.01
